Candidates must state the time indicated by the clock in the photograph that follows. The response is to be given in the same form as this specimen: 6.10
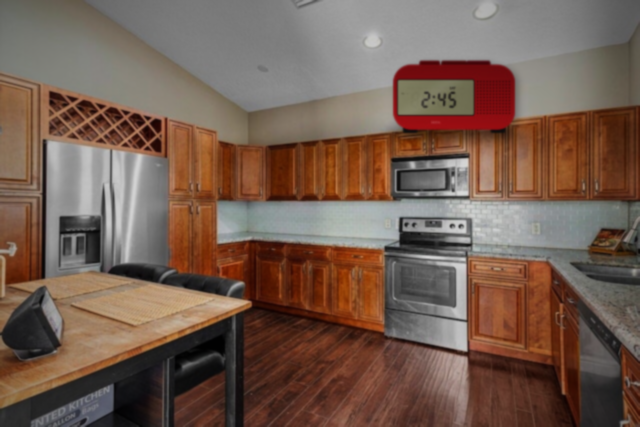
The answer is 2.45
